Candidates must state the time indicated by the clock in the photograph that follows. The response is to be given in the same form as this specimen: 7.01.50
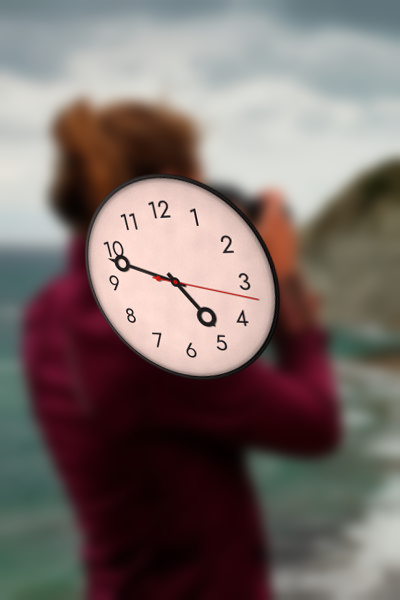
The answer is 4.48.17
